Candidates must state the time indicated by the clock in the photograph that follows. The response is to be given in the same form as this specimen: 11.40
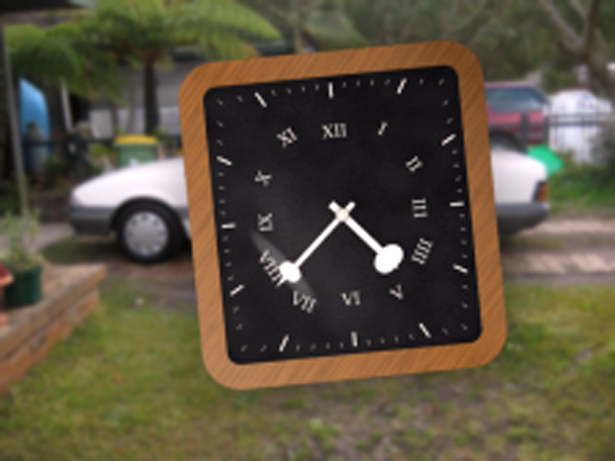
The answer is 4.38
